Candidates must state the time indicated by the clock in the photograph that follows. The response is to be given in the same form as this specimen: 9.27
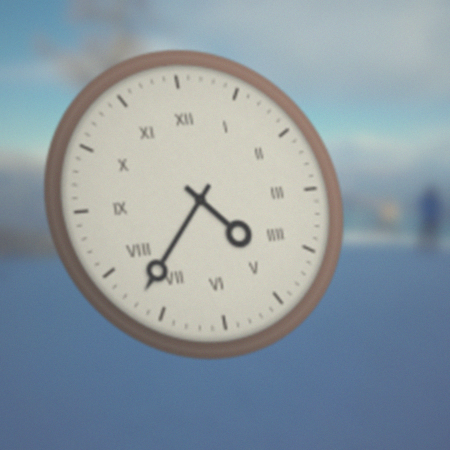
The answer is 4.37
